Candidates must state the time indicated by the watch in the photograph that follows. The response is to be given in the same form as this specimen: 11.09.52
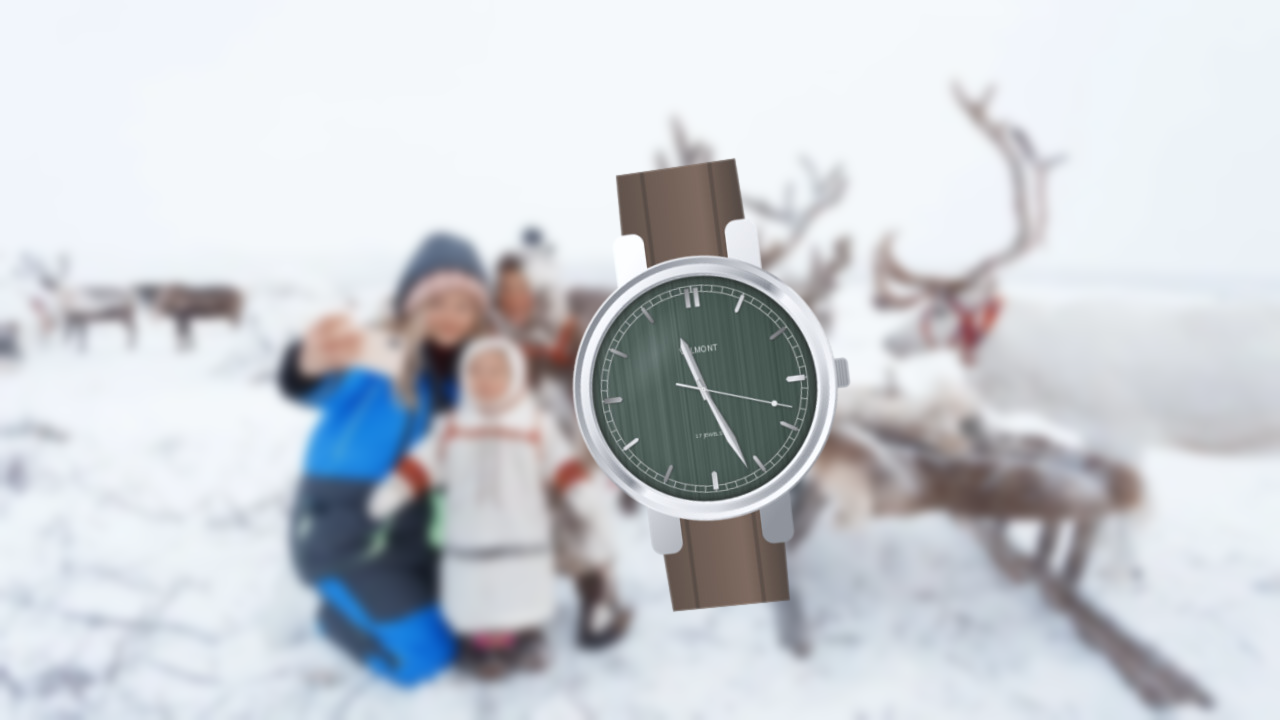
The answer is 11.26.18
